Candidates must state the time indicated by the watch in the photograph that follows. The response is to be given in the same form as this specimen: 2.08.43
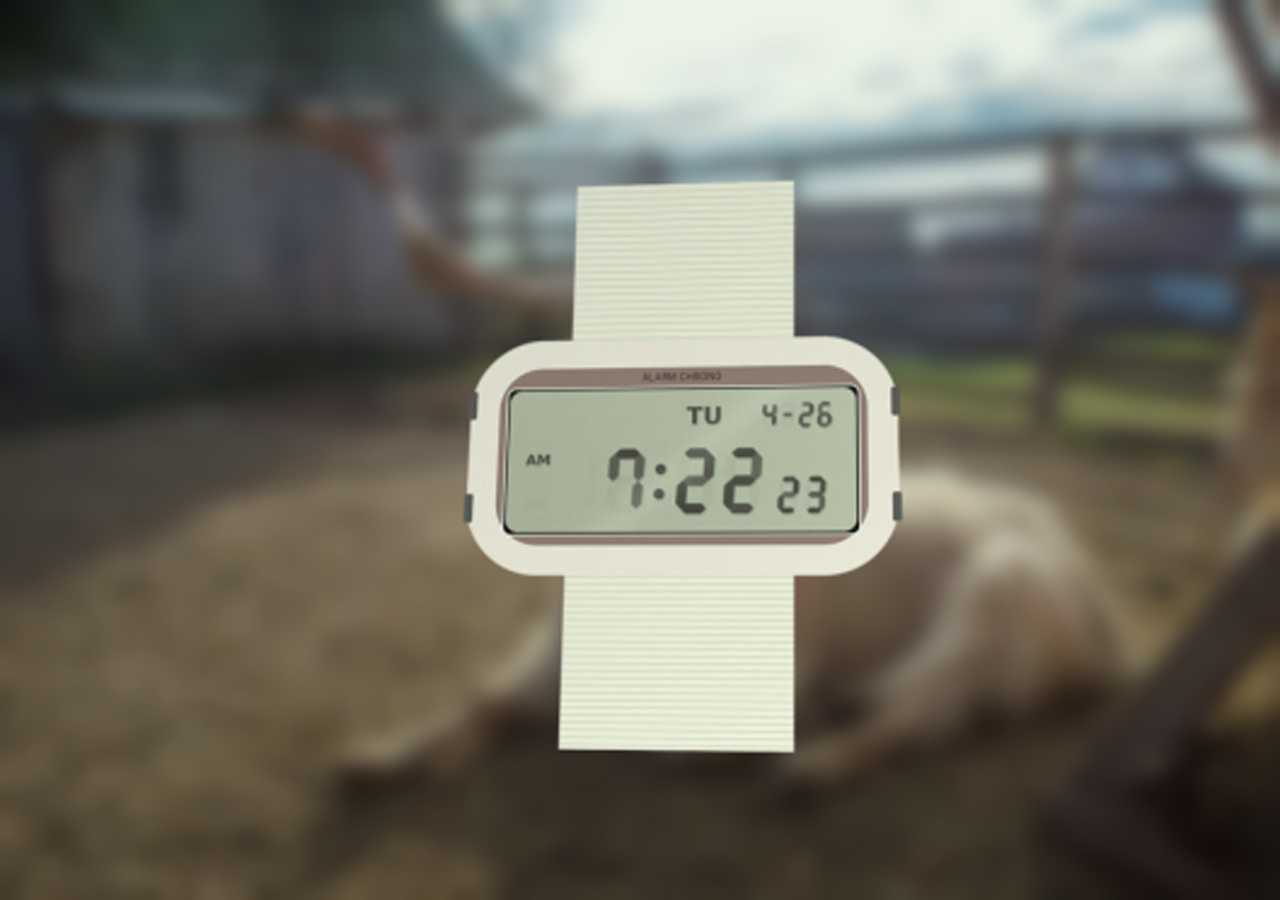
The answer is 7.22.23
